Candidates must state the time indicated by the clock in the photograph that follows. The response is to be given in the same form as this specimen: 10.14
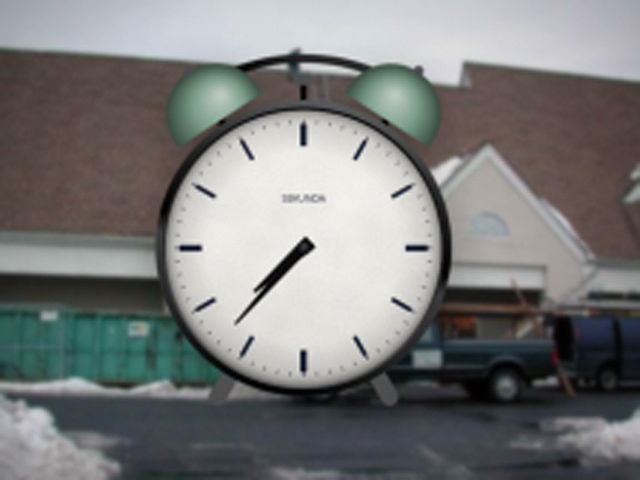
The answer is 7.37
